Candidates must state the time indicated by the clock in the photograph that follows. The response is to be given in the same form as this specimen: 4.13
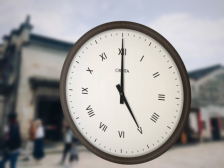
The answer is 5.00
